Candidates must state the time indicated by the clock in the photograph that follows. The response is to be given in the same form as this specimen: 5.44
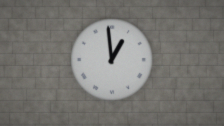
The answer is 12.59
